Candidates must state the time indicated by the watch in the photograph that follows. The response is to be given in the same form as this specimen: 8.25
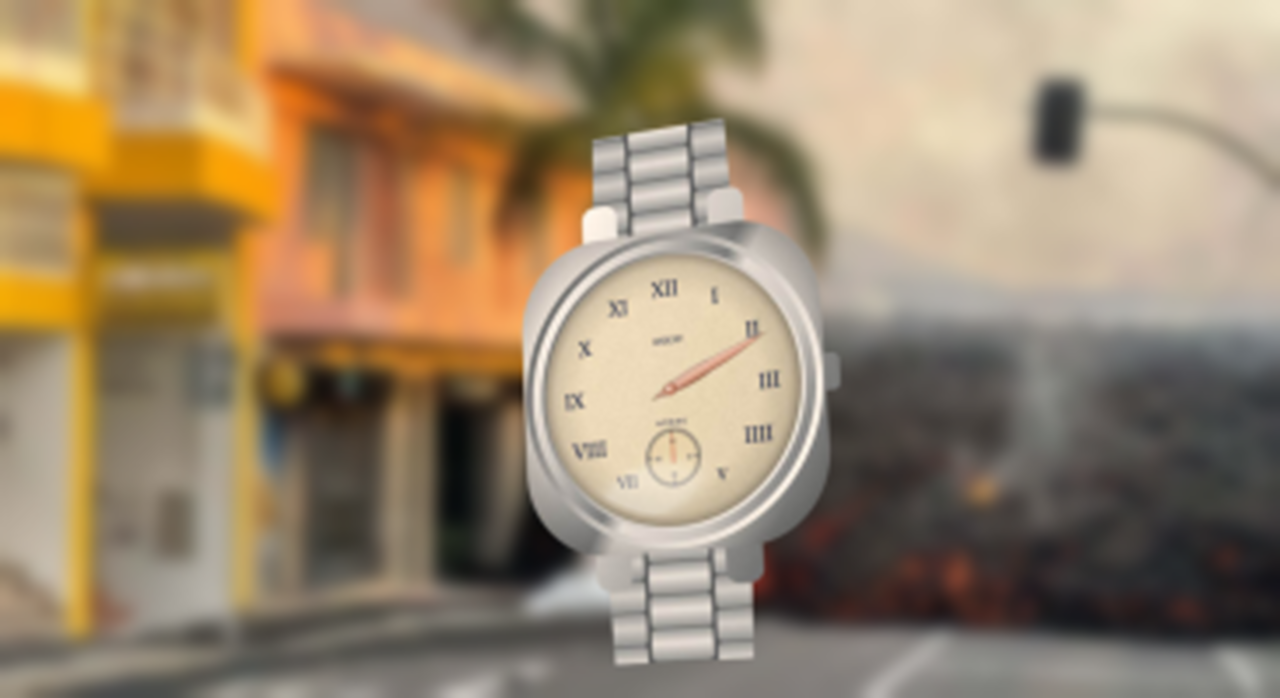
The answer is 2.11
